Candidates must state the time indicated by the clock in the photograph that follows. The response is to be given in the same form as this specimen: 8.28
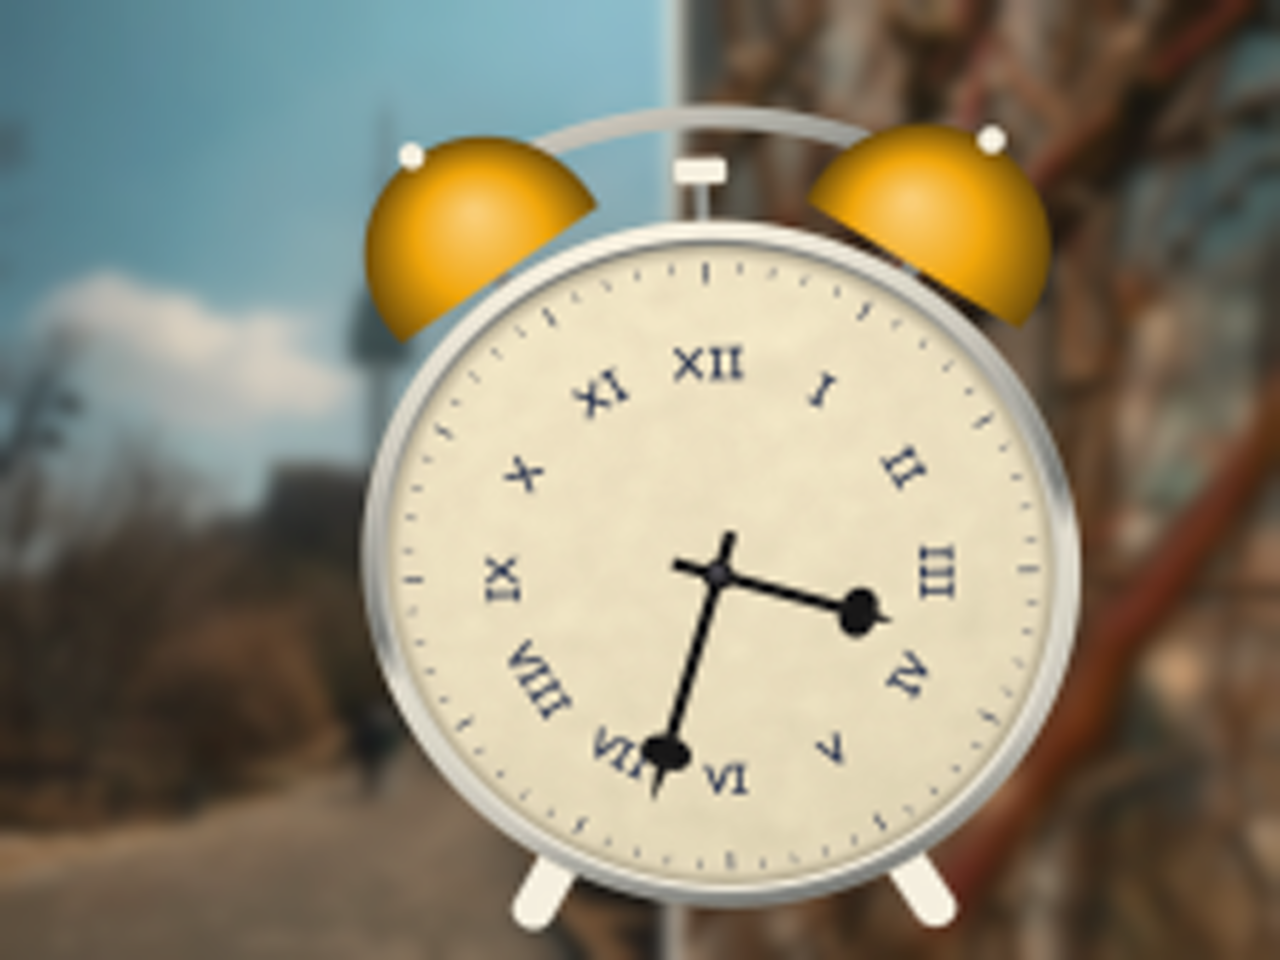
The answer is 3.33
